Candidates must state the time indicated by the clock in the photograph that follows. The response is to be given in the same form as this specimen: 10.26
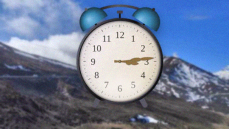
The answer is 3.14
